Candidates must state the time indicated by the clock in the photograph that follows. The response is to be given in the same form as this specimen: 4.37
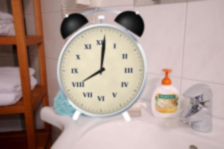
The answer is 8.01
